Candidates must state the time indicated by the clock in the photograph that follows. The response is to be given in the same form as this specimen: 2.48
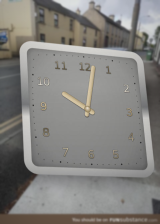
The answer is 10.02
